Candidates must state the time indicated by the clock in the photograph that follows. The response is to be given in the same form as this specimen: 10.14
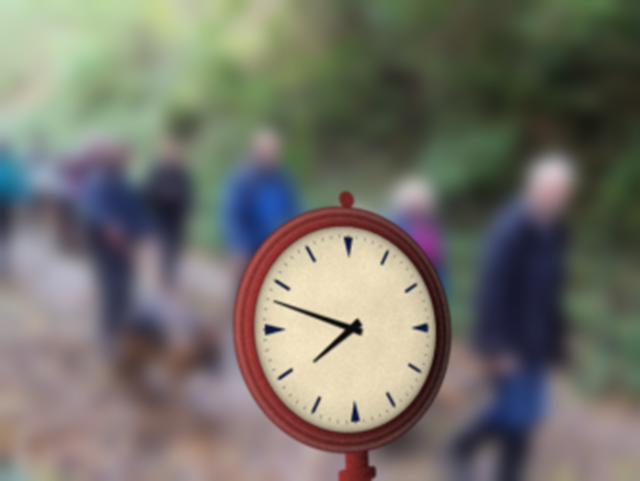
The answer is 7.48
